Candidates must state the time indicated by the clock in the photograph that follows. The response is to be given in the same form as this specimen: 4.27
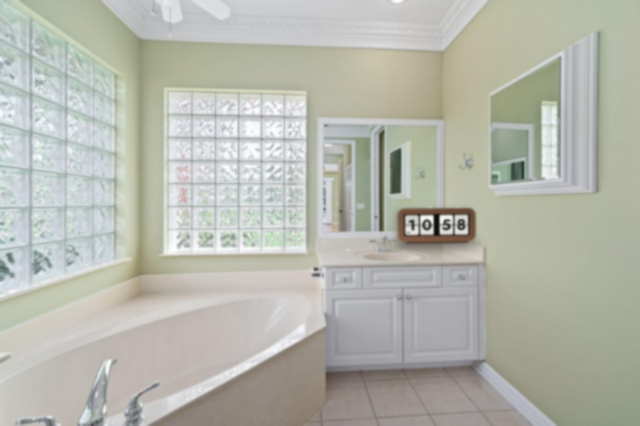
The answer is 10.58
